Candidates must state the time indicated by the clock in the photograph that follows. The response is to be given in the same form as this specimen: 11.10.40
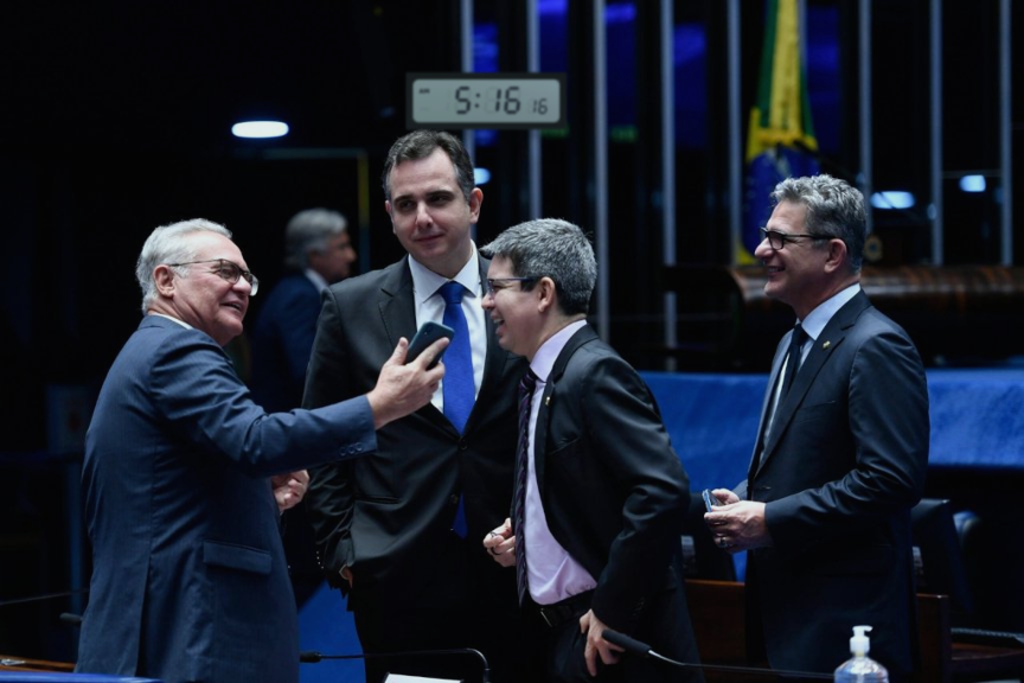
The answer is 5.16.16
